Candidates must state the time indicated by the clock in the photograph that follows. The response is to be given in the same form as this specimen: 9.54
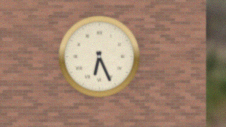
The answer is 6.26
